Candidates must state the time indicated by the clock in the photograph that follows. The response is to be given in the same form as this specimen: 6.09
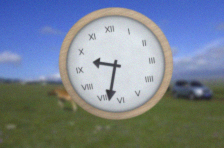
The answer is 9.33
